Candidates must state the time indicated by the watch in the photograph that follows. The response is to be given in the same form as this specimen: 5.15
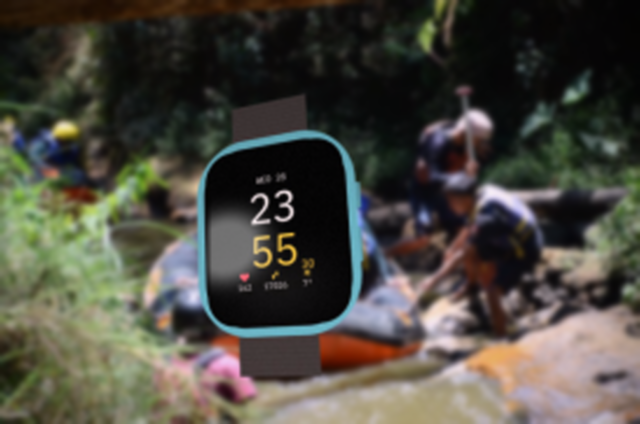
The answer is 23.55
